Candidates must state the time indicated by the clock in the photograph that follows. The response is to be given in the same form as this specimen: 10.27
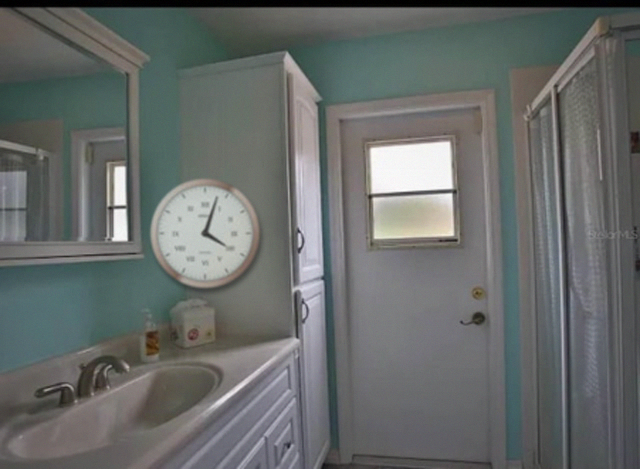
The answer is 4.03
